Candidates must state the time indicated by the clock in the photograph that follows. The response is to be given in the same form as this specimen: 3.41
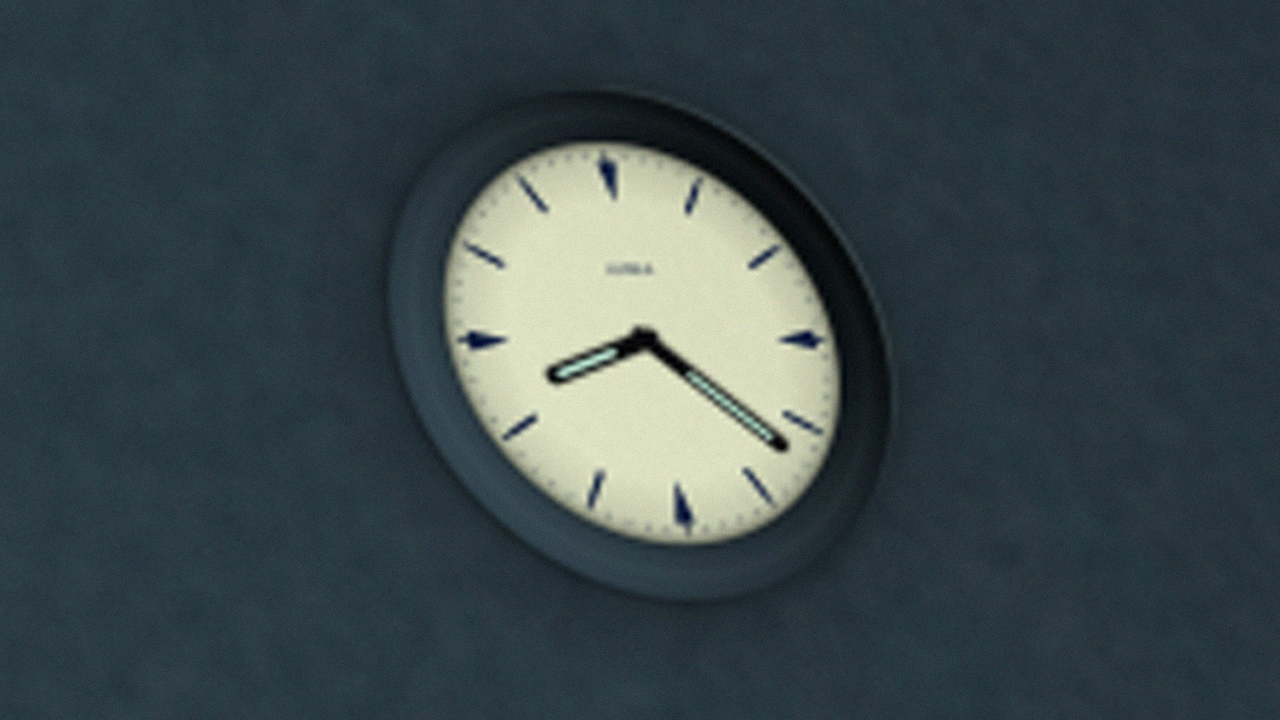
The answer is 8.22
